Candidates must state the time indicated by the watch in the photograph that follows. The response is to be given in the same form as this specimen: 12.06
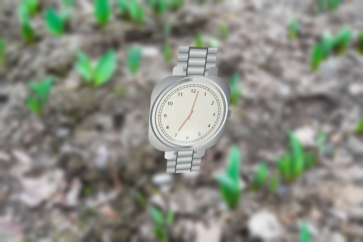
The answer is 7.02
